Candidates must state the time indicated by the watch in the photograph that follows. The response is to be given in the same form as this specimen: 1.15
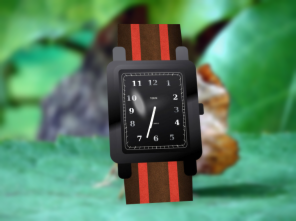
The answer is 6.33
